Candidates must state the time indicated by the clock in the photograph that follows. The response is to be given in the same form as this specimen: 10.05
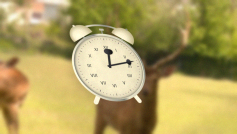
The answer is 12.13
